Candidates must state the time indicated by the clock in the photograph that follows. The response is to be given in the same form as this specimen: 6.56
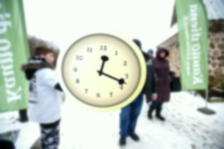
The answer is 12.18
